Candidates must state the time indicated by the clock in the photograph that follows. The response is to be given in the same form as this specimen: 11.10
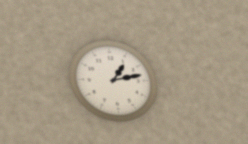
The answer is 1.13
